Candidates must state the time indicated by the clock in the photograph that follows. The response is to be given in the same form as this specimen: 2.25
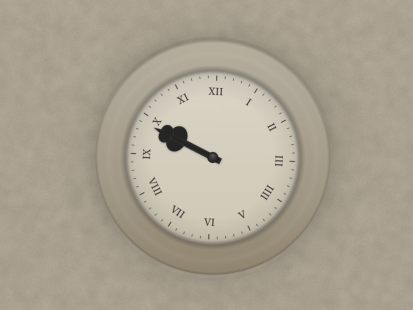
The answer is 9.49
